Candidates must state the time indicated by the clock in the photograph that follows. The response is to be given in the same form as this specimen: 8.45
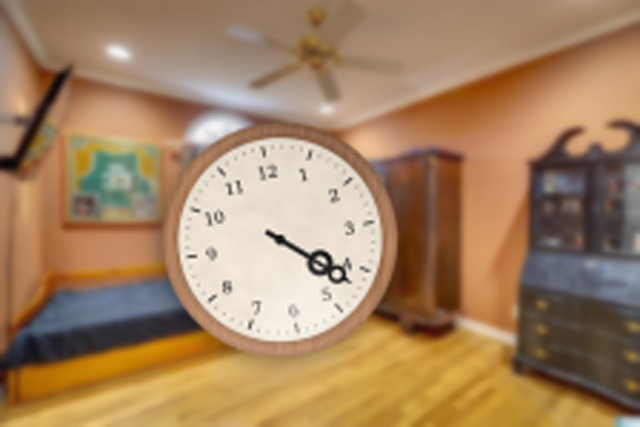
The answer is 4.22
